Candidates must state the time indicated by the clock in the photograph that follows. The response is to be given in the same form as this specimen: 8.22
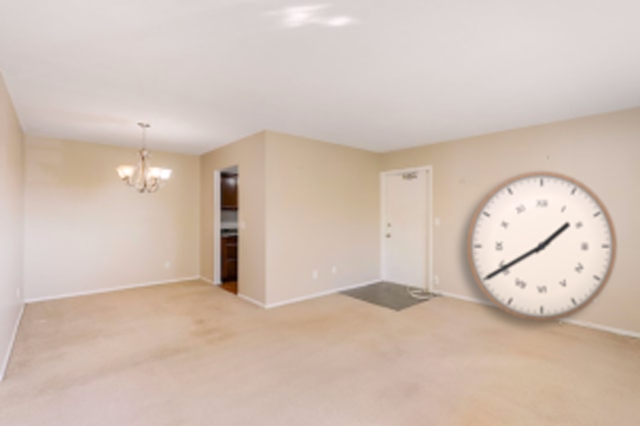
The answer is 1.40
